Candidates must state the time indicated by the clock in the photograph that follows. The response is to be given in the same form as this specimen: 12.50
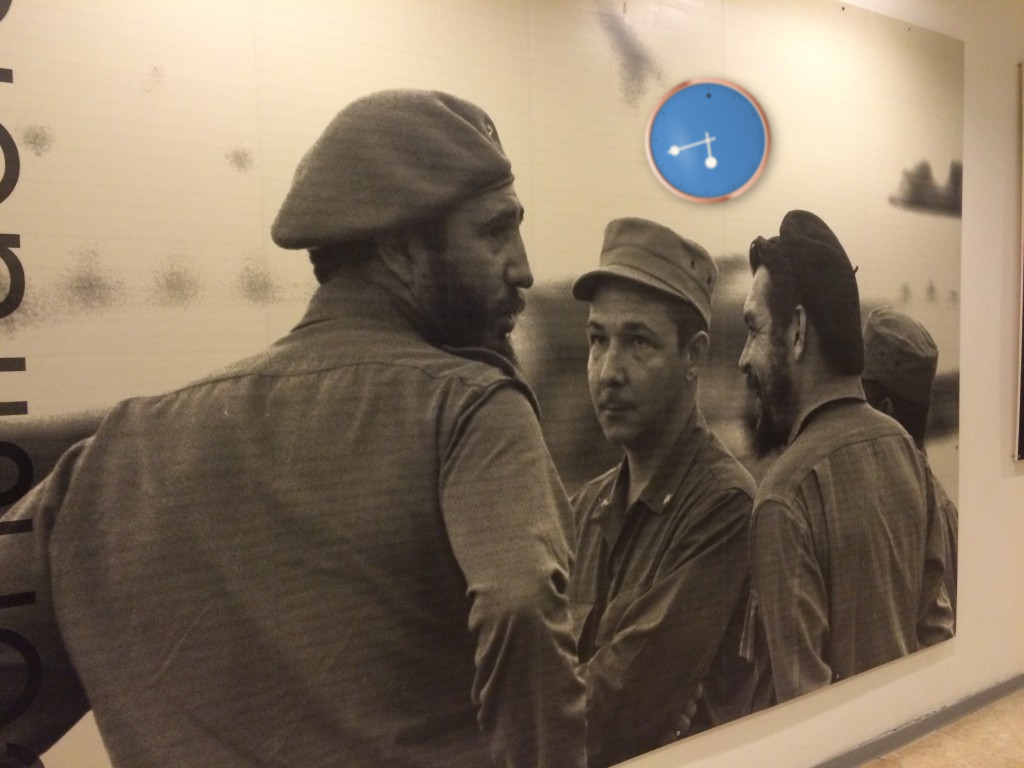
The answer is 5.42
